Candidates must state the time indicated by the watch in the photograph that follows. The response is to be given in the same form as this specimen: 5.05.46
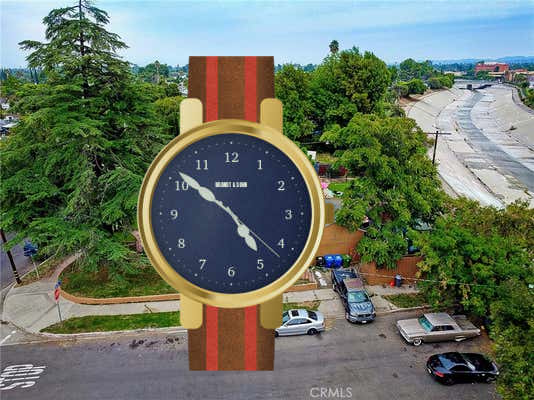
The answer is 4.51.22
